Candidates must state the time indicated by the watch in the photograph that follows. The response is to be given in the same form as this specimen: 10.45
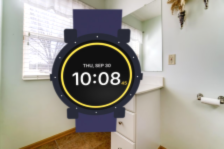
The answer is 10.08
